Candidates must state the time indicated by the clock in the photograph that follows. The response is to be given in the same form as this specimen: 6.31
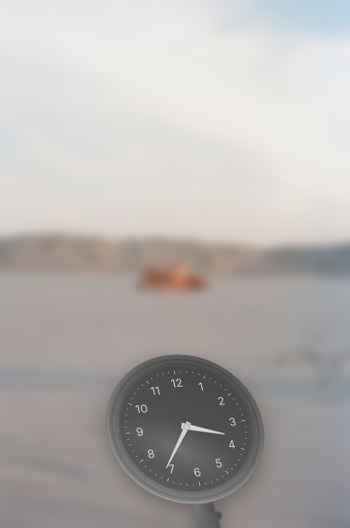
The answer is 3.36
